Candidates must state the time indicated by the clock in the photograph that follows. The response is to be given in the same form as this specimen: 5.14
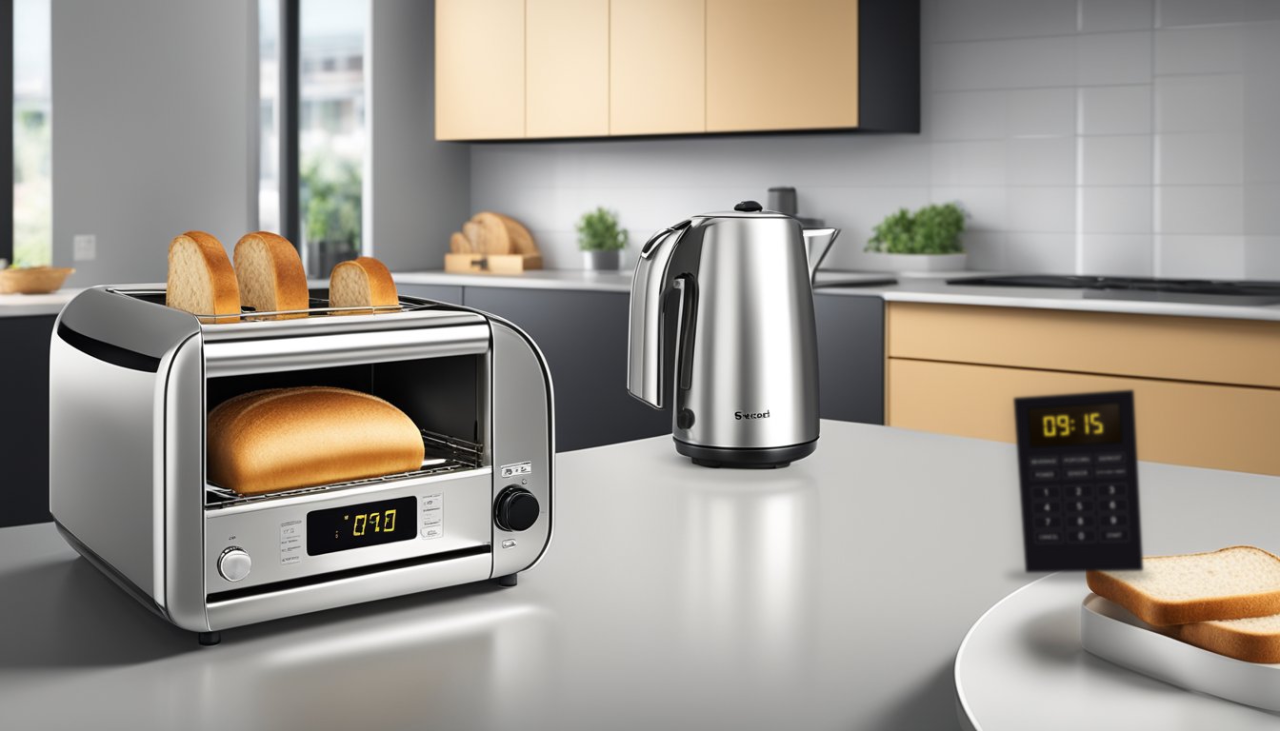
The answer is 9.15
